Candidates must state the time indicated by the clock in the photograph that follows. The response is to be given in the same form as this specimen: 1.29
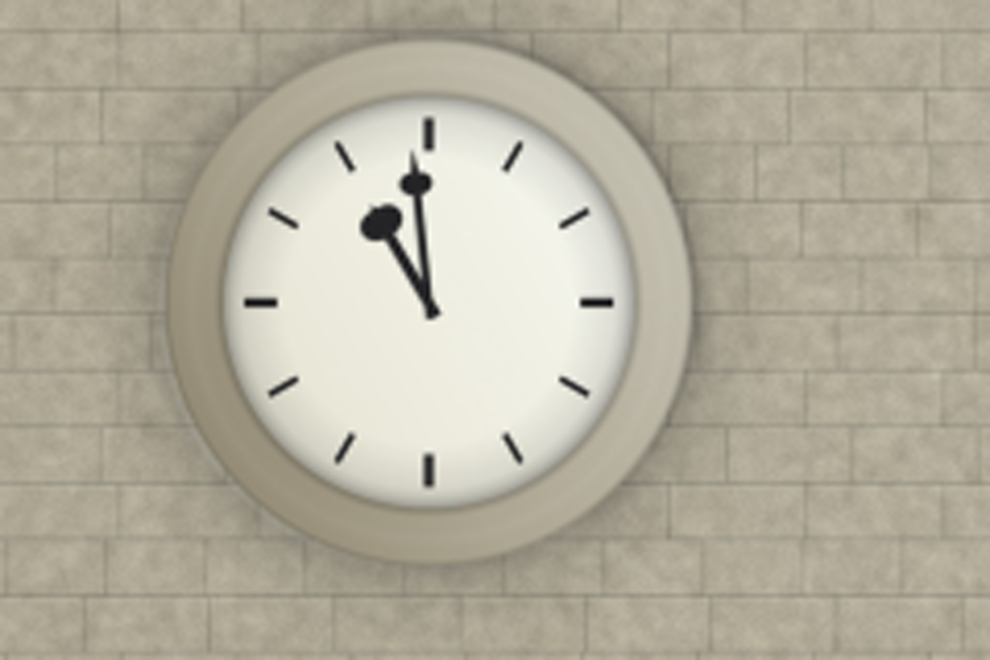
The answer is 10.59
